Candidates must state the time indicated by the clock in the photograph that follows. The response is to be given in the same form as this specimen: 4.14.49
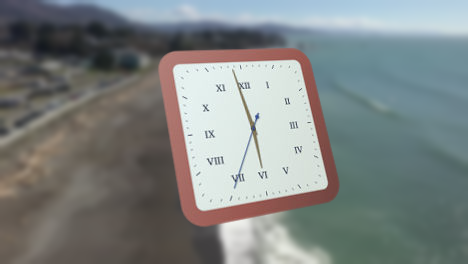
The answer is 5.58.35
